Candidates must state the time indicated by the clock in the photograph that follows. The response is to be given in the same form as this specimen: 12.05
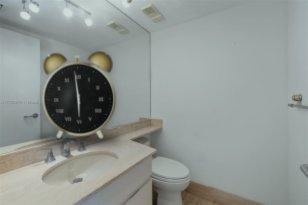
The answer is 5.59
